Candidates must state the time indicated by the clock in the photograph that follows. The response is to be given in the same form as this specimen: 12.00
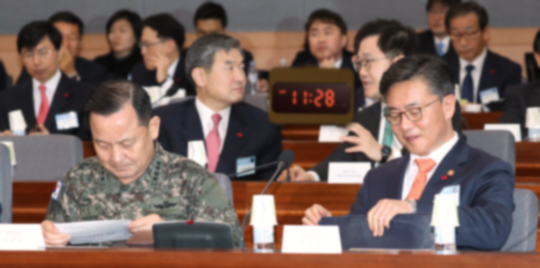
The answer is 11.28
